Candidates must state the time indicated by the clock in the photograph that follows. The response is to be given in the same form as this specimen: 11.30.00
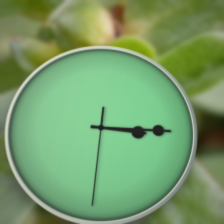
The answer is 3.15.31
